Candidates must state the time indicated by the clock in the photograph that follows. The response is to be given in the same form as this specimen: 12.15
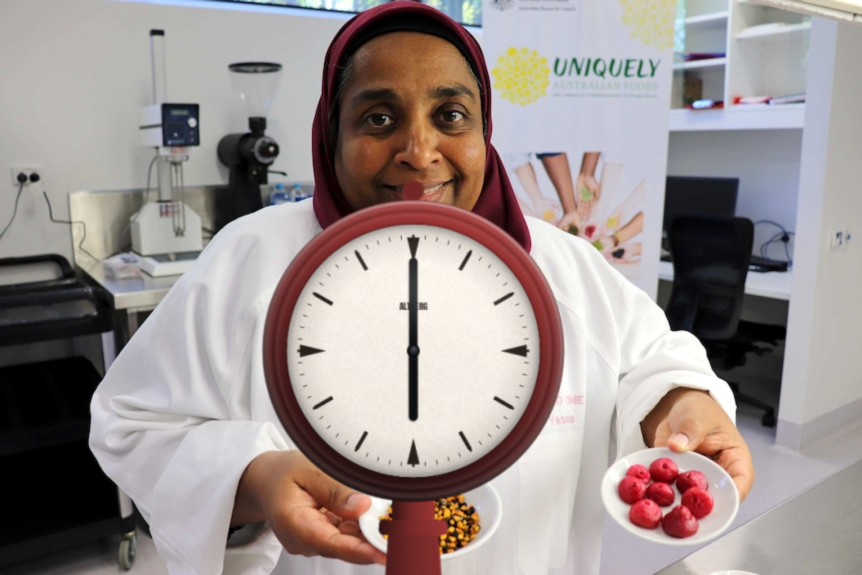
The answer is 6.00
